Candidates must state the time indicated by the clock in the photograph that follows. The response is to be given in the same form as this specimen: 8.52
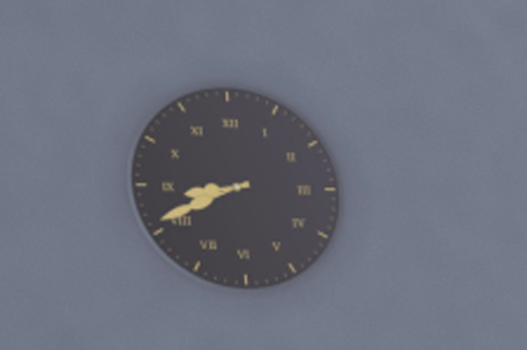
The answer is 8.41
